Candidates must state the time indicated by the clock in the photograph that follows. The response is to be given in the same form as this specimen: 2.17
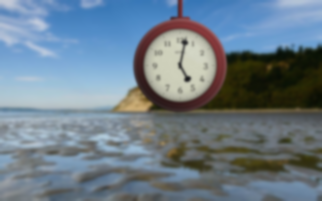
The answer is 5.02
